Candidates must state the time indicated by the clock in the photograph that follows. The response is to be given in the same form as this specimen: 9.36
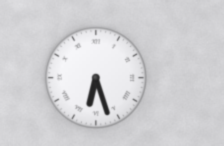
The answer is 6.27
